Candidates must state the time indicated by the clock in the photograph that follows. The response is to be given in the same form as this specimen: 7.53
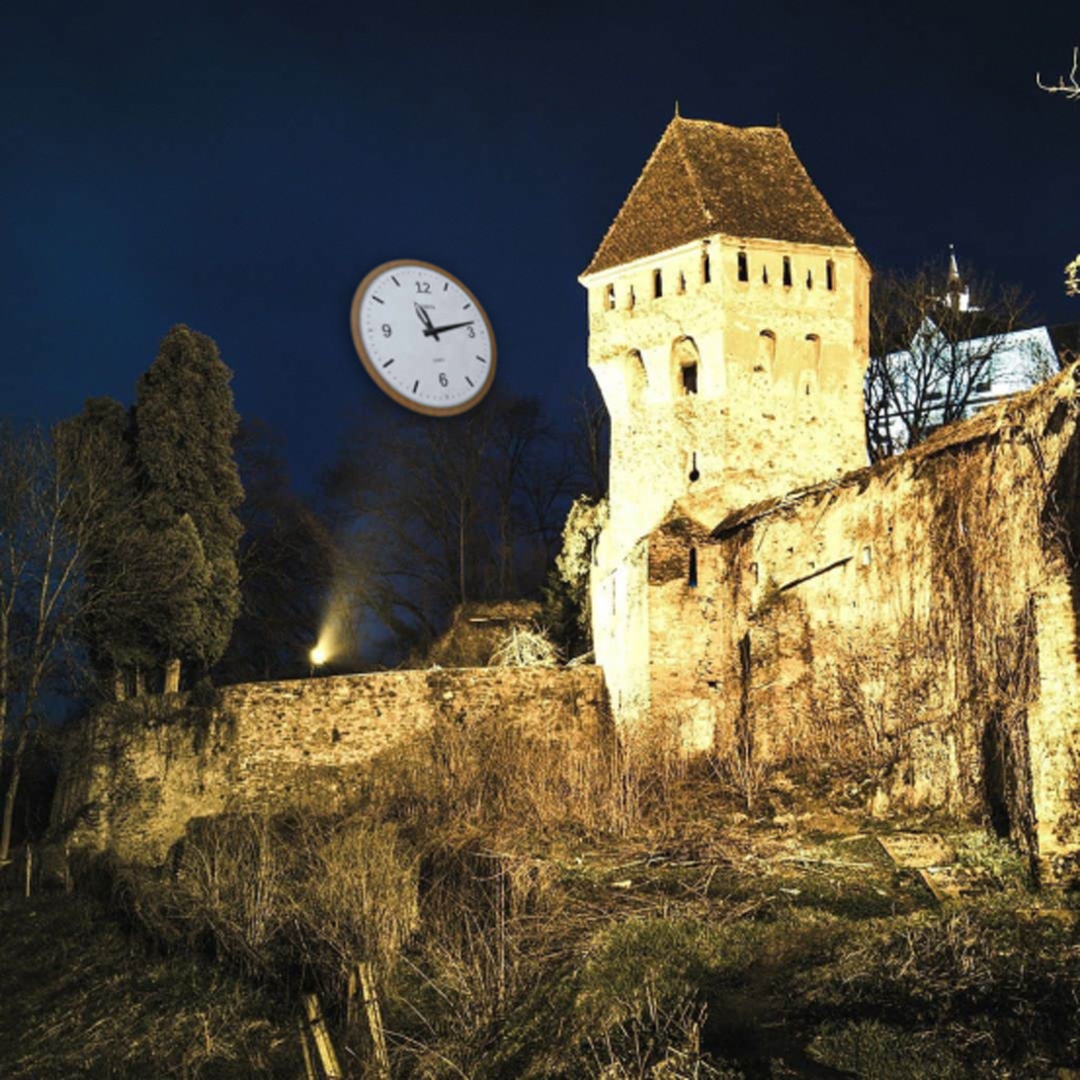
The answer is 11.13
